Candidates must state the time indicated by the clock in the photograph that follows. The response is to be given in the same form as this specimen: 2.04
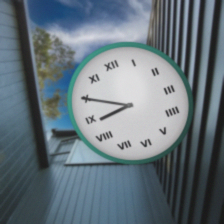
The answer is 8.50
